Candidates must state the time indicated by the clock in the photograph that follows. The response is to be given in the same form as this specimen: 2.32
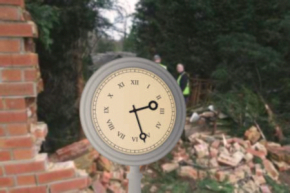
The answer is 2.27
